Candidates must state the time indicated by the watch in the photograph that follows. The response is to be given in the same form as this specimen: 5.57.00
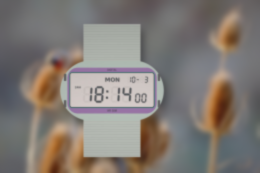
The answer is 18.14.00
